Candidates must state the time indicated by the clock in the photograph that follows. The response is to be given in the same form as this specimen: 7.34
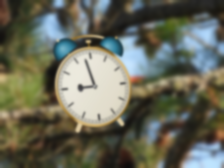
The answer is 8.58
